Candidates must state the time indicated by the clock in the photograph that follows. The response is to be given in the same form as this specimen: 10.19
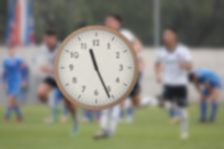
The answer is 11.26
